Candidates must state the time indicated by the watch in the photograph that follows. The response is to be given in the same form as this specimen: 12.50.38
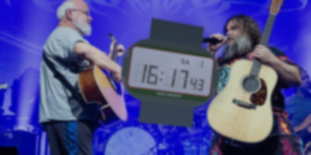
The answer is 16.17.43
